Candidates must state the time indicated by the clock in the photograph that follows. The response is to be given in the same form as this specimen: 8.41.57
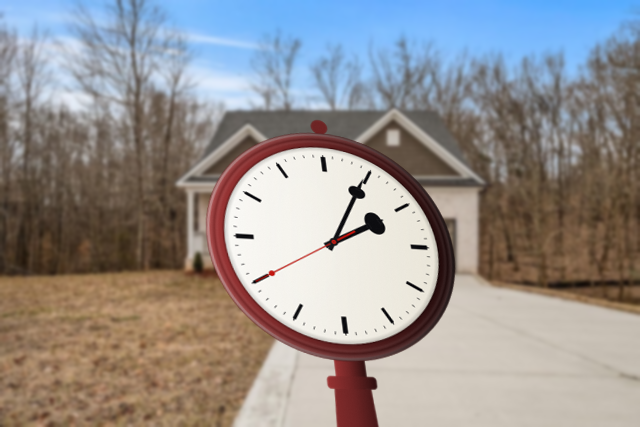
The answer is 2.04.40
